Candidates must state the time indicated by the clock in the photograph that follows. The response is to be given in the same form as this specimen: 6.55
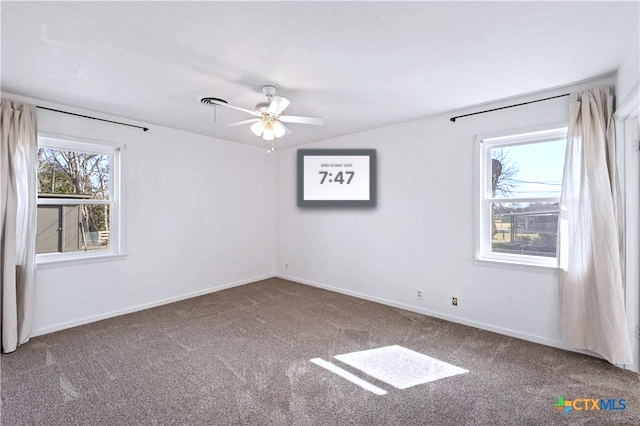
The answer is 7.47
